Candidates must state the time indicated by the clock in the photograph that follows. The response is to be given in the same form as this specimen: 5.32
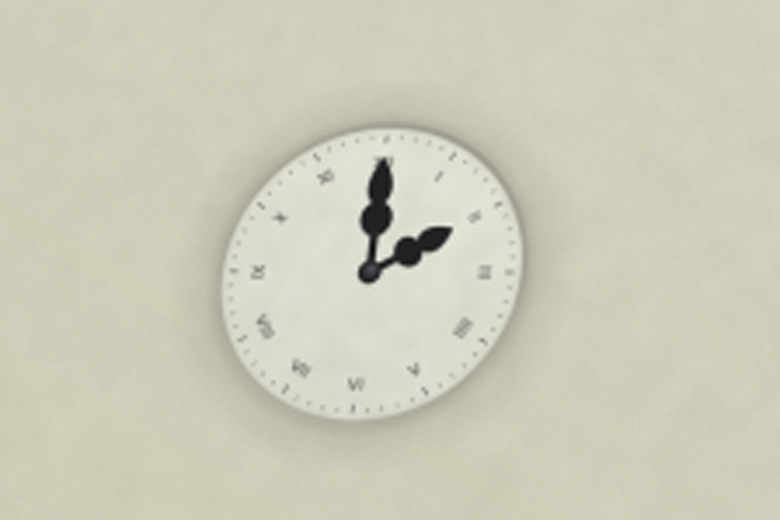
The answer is 2.00
